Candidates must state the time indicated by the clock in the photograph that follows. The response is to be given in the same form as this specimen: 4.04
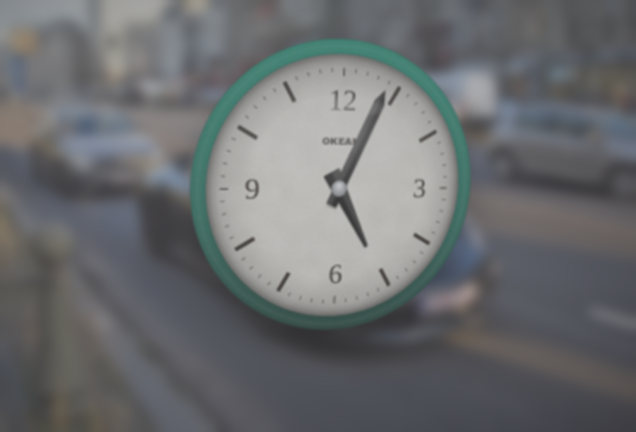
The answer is 5.04
